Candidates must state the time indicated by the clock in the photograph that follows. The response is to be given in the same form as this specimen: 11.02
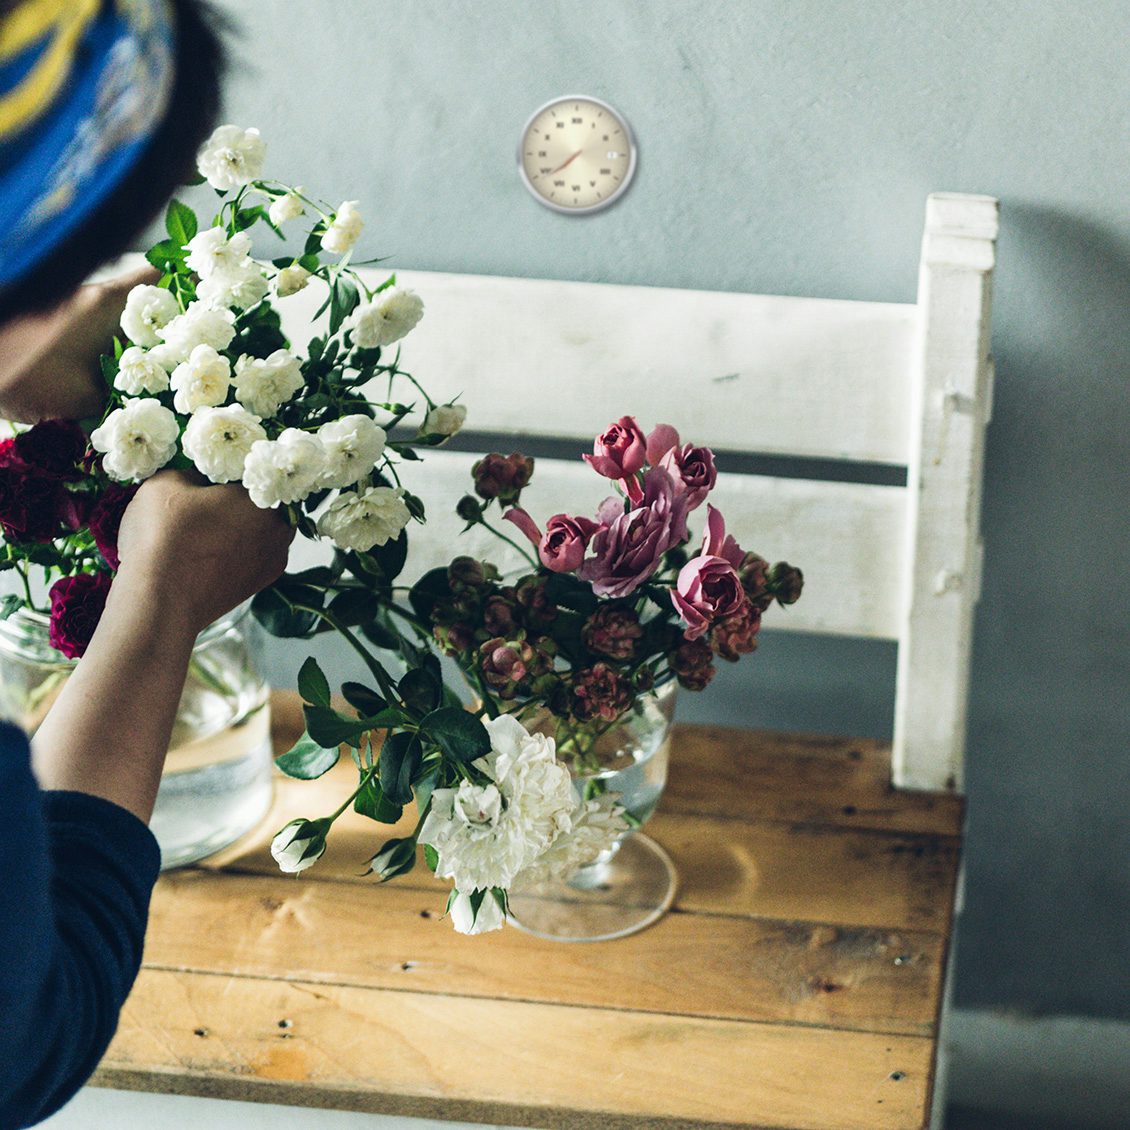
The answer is 7.39
